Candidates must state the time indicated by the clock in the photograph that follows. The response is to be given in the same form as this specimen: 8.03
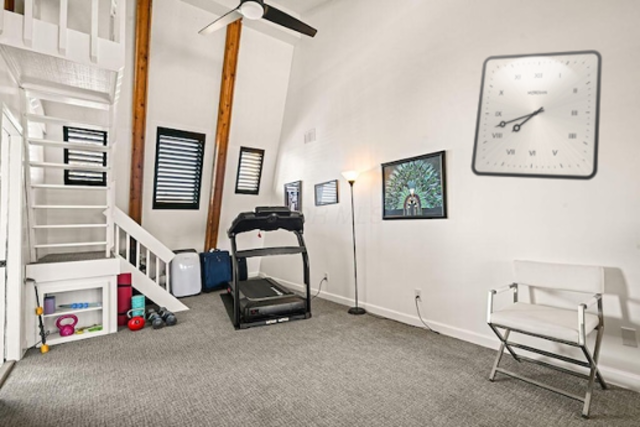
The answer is 7.42
